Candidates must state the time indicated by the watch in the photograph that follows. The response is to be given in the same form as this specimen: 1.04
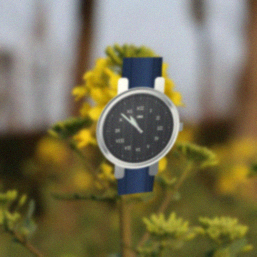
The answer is 10.52
